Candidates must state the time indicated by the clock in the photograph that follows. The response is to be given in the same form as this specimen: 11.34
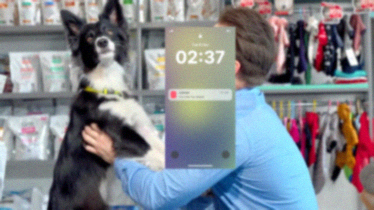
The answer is 2.37
